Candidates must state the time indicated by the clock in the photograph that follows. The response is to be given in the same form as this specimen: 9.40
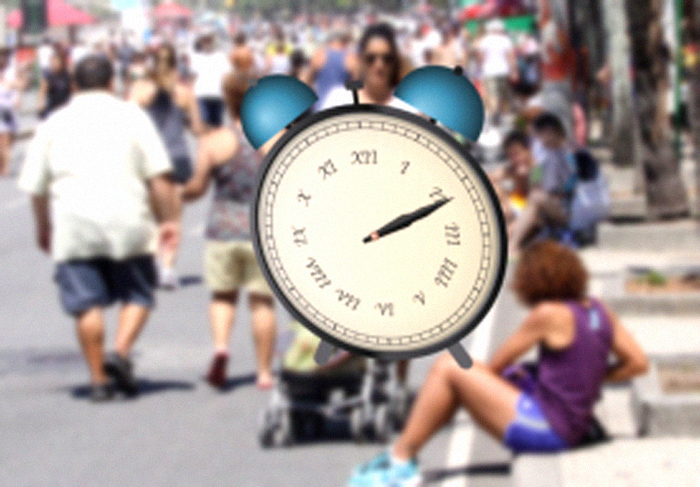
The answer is 2.11
